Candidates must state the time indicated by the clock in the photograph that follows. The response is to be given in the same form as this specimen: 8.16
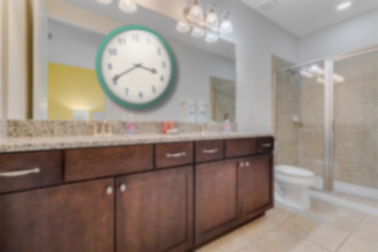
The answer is 3.41
